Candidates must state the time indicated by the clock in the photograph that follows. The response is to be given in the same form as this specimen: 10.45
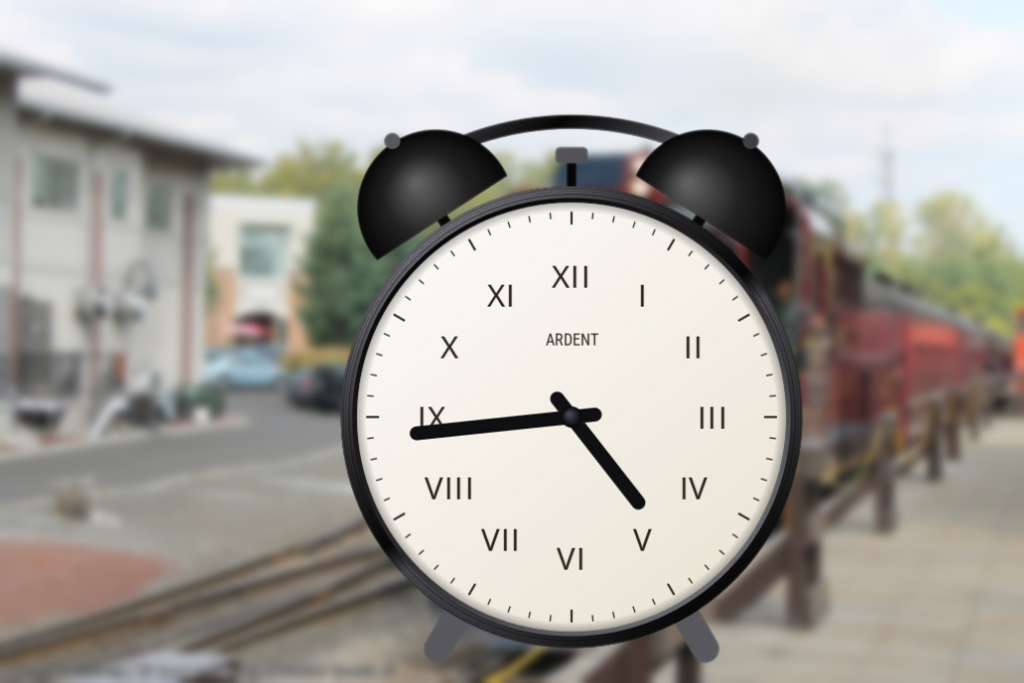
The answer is 4.44
